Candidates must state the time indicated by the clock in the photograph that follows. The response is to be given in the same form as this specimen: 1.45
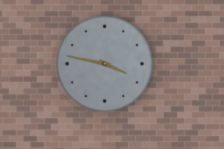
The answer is 3.47
